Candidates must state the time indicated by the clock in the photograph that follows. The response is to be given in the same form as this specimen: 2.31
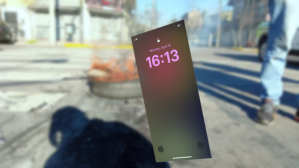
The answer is 16.13
